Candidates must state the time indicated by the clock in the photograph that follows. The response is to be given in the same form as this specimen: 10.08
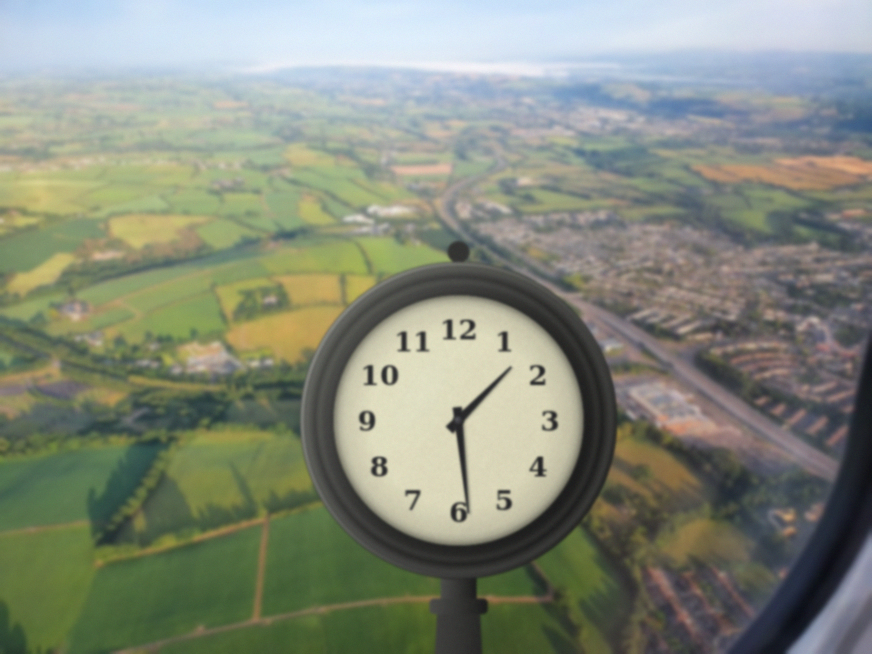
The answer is 1.29
